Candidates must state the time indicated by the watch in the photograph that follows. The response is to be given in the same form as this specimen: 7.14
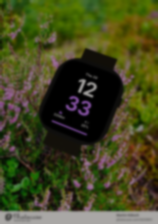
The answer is 12.33
